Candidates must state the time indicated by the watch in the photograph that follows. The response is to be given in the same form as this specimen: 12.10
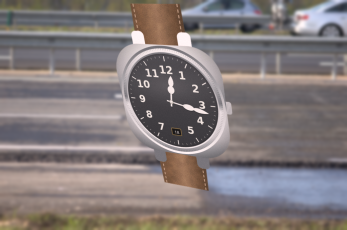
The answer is 12.17
